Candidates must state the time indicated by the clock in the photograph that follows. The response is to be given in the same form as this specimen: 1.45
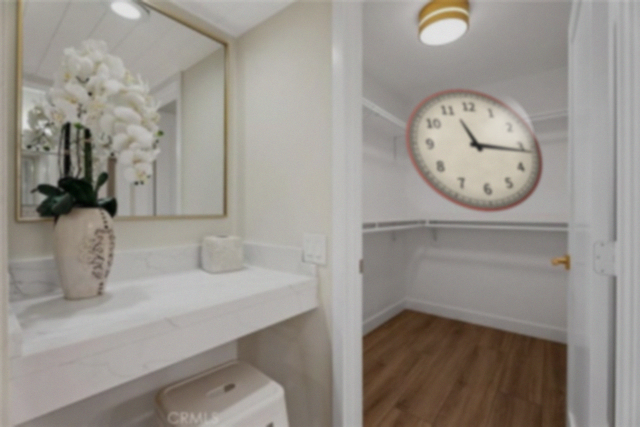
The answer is 11.16
